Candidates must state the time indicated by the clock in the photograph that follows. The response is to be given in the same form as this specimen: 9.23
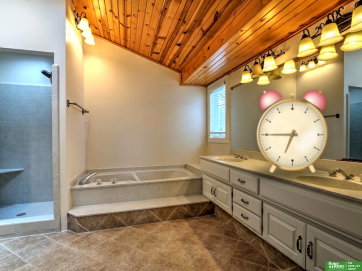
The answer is 6.45
